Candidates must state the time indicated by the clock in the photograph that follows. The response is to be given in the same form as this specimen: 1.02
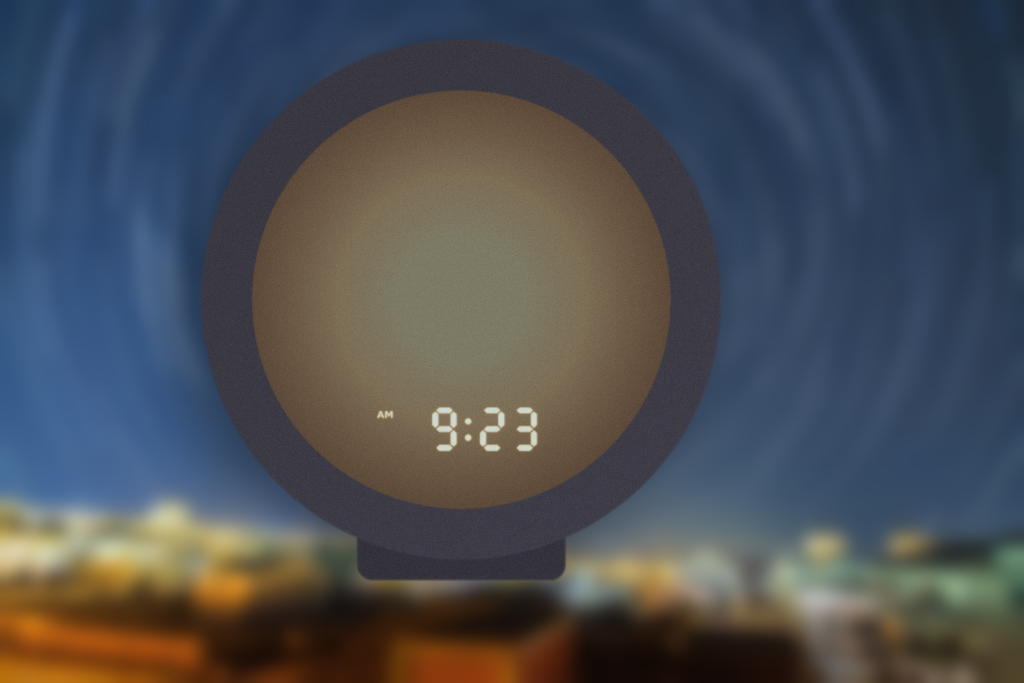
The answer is 9.23
